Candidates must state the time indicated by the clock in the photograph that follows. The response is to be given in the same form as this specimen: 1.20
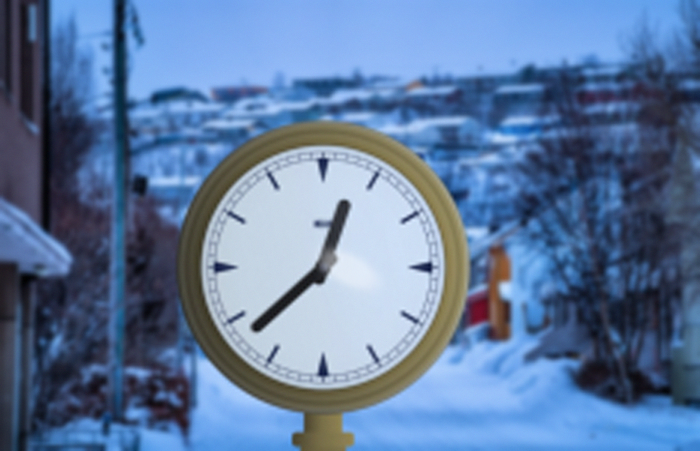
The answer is 12.38
